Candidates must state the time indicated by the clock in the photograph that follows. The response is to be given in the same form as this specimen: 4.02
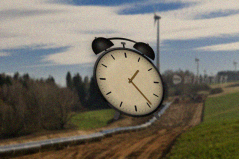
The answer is 1.24
